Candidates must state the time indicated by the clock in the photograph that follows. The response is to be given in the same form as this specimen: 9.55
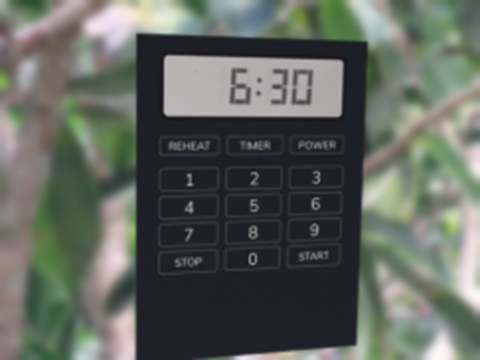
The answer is 6.30
